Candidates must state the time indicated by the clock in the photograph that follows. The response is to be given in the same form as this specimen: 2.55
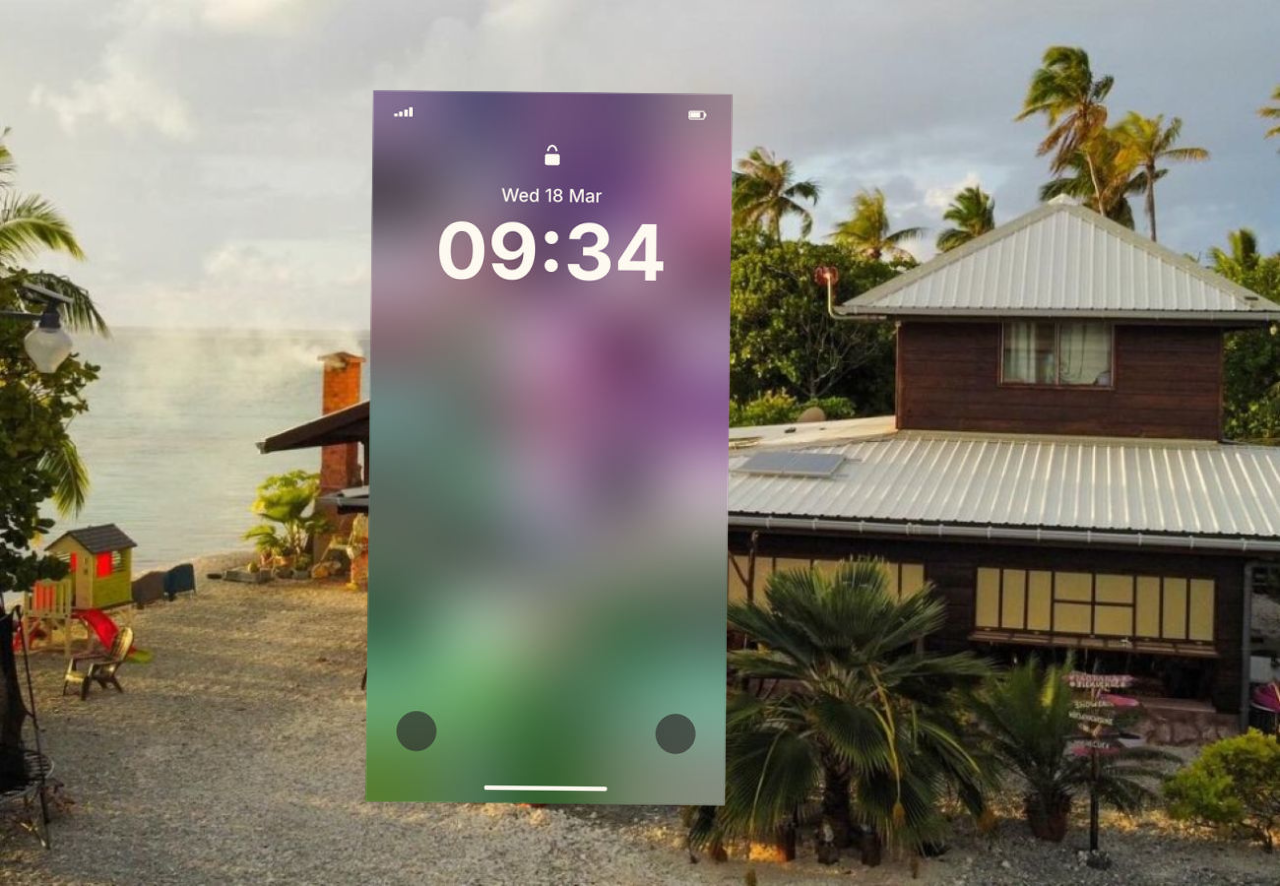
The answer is 9.34
